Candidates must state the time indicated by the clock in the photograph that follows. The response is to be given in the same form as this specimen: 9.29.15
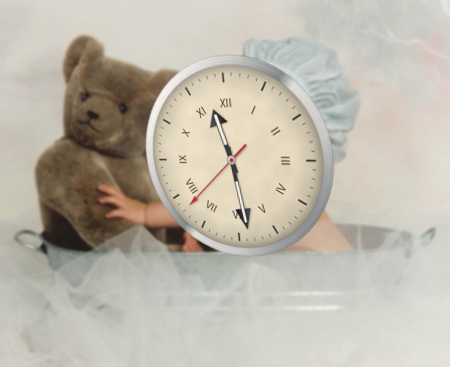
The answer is 11.28.38
